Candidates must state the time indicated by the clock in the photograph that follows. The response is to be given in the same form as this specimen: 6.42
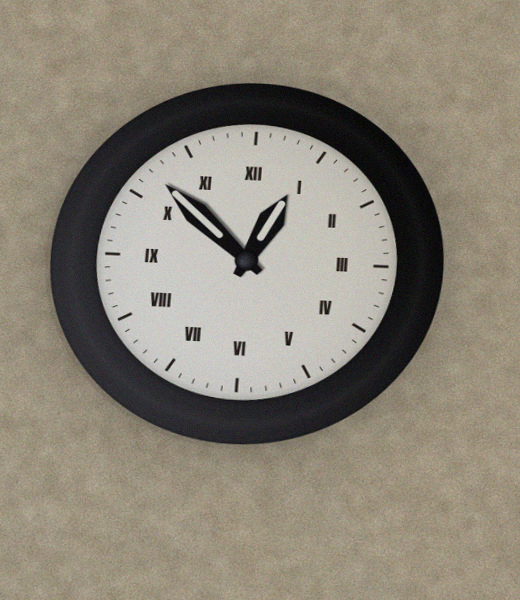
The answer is 12.52
